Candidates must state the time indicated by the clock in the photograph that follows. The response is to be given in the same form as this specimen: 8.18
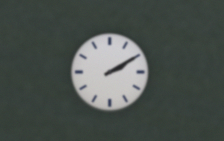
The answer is 2.10
